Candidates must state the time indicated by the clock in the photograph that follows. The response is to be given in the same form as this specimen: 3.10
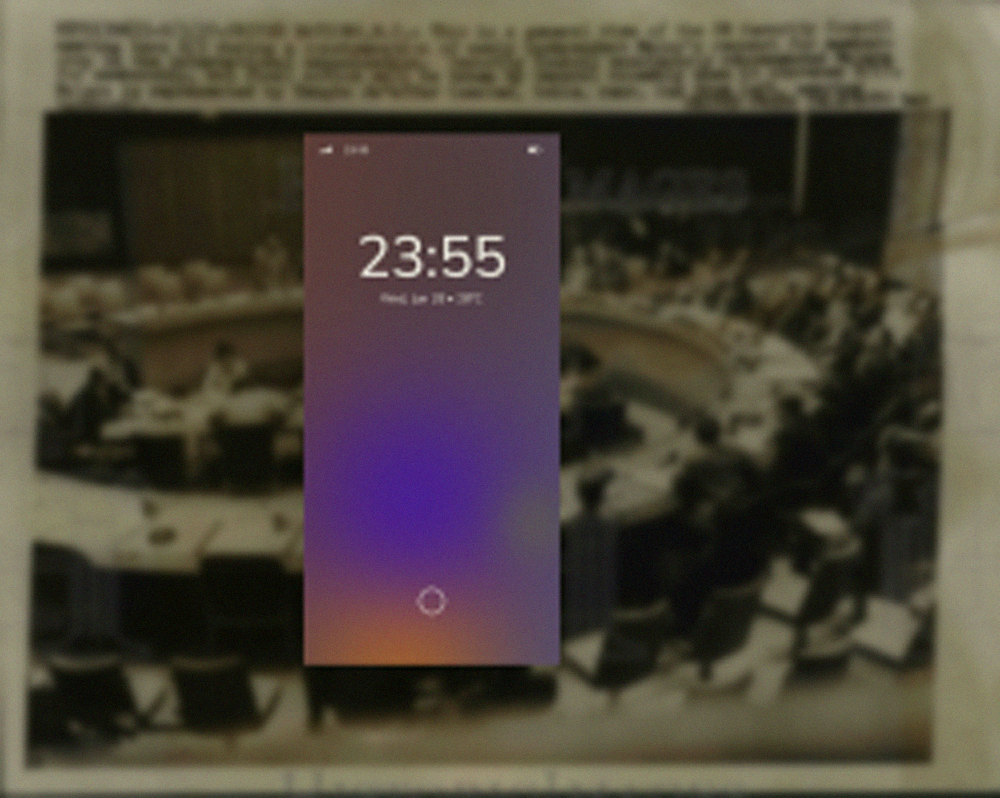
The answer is 23.55
